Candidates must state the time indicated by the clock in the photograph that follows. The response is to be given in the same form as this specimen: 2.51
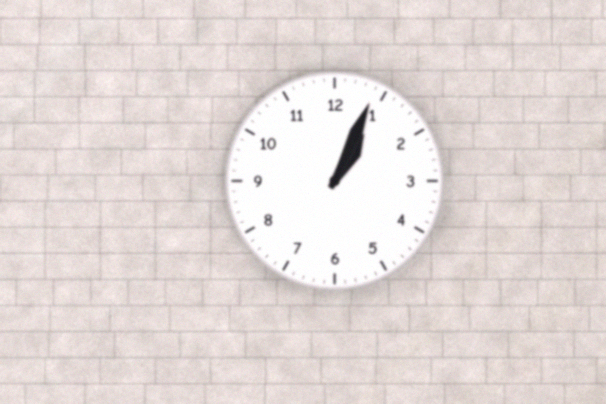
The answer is 1.04
